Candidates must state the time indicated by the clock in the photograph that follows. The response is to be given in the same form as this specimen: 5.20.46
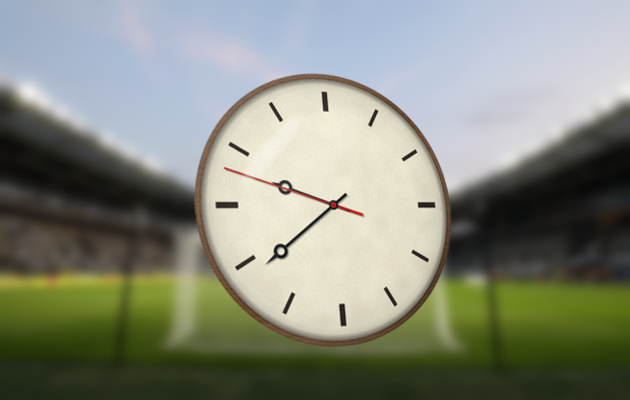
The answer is 9.38.48
